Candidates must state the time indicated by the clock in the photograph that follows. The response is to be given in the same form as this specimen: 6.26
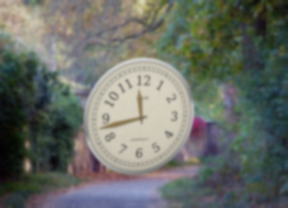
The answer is 11.43
